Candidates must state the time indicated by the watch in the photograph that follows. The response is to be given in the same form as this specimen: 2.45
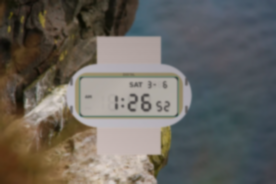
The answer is 1.26
